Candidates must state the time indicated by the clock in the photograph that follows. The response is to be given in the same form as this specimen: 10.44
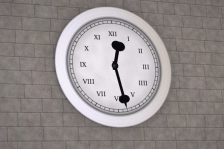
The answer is 12.28
